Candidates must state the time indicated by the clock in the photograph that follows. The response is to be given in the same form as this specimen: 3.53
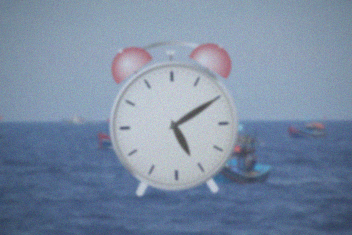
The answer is 5.10
